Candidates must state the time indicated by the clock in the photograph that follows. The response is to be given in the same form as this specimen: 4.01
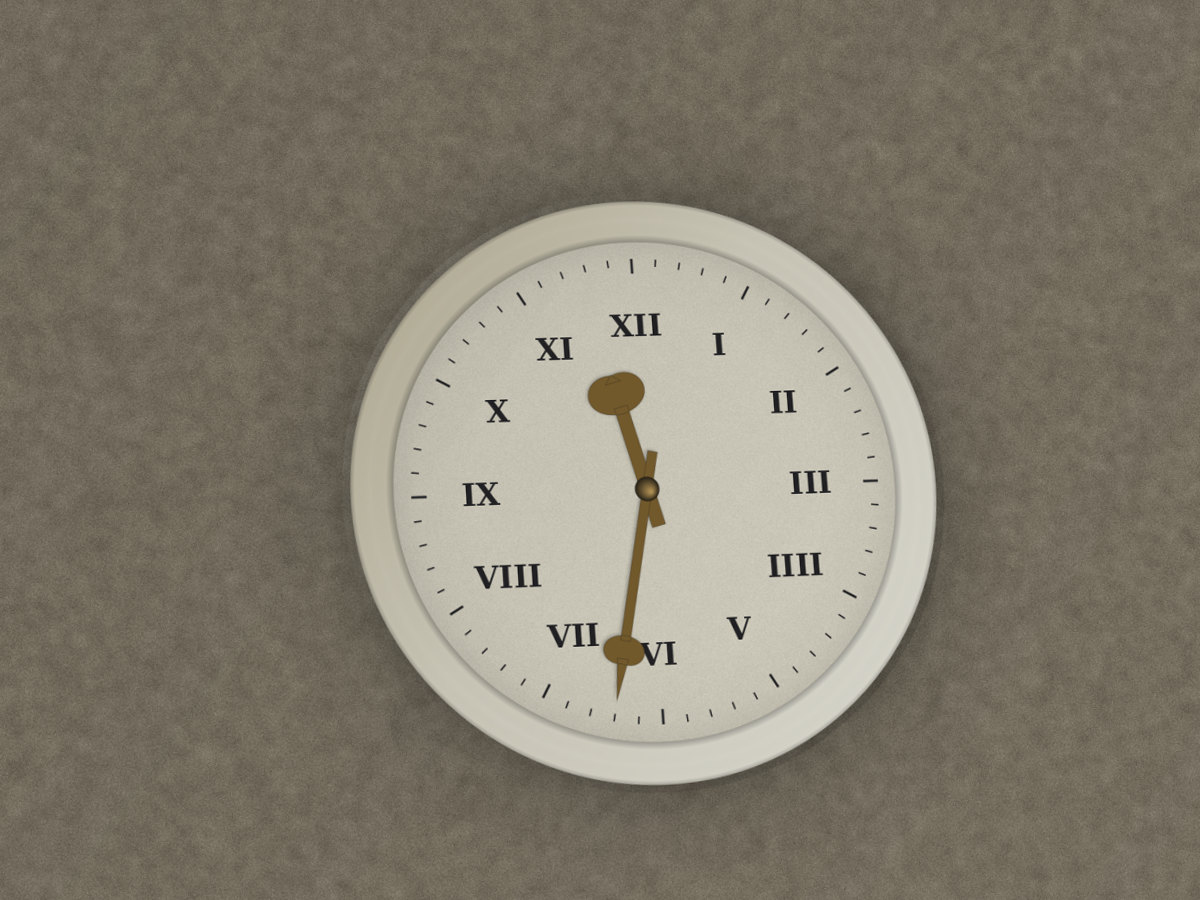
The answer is 11.32
